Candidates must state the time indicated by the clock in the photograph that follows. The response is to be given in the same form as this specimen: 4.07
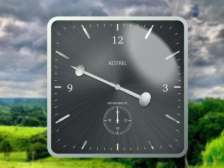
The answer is 3.49
